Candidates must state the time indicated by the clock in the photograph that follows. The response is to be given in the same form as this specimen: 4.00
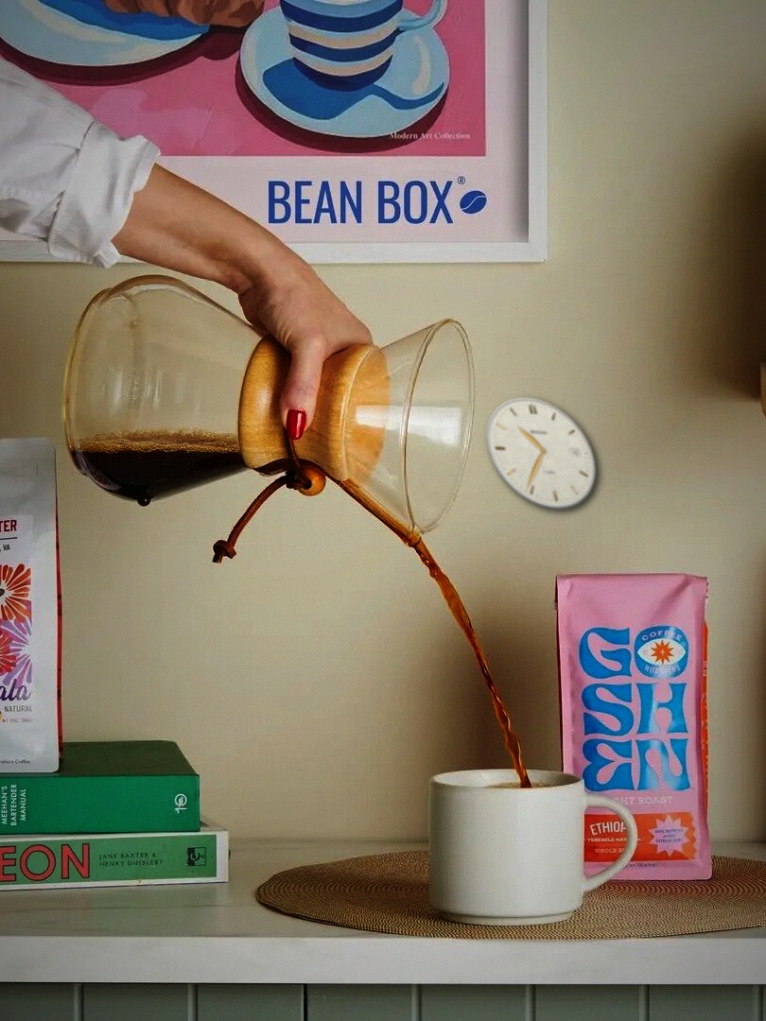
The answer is 10.36
